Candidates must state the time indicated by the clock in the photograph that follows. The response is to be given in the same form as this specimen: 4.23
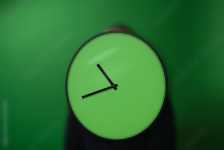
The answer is 10.42
